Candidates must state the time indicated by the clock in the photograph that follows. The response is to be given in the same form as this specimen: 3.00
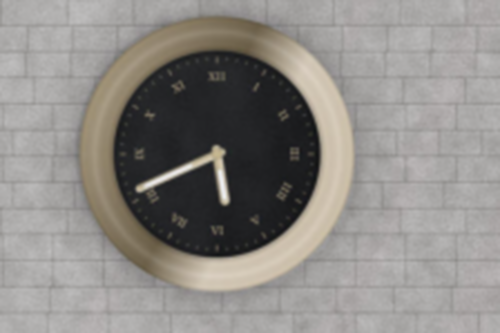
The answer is 5.41
